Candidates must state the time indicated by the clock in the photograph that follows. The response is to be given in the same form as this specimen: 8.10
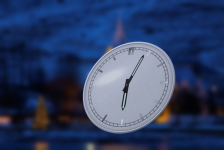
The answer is 6.04
